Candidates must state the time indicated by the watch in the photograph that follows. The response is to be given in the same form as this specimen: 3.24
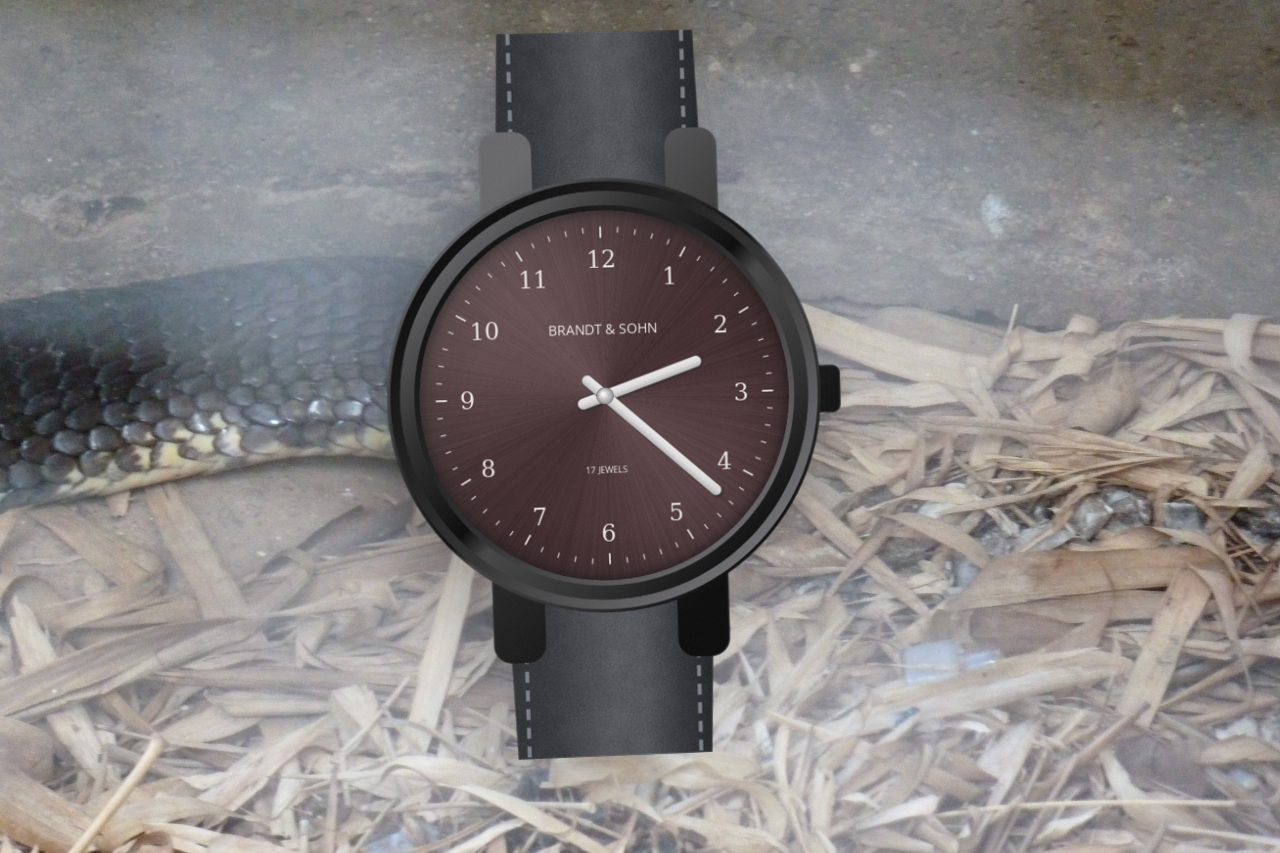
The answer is 2.22
